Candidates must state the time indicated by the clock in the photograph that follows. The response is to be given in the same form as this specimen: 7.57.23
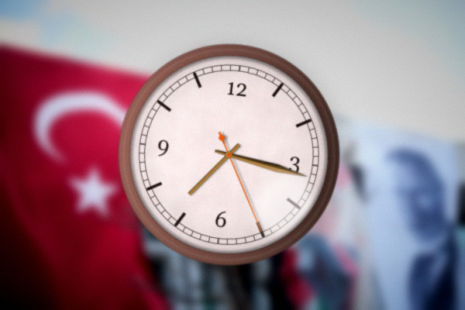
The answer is 7.16.25
